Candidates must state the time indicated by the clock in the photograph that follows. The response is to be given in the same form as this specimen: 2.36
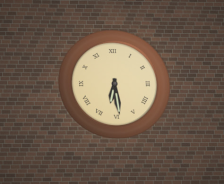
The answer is 6.29
